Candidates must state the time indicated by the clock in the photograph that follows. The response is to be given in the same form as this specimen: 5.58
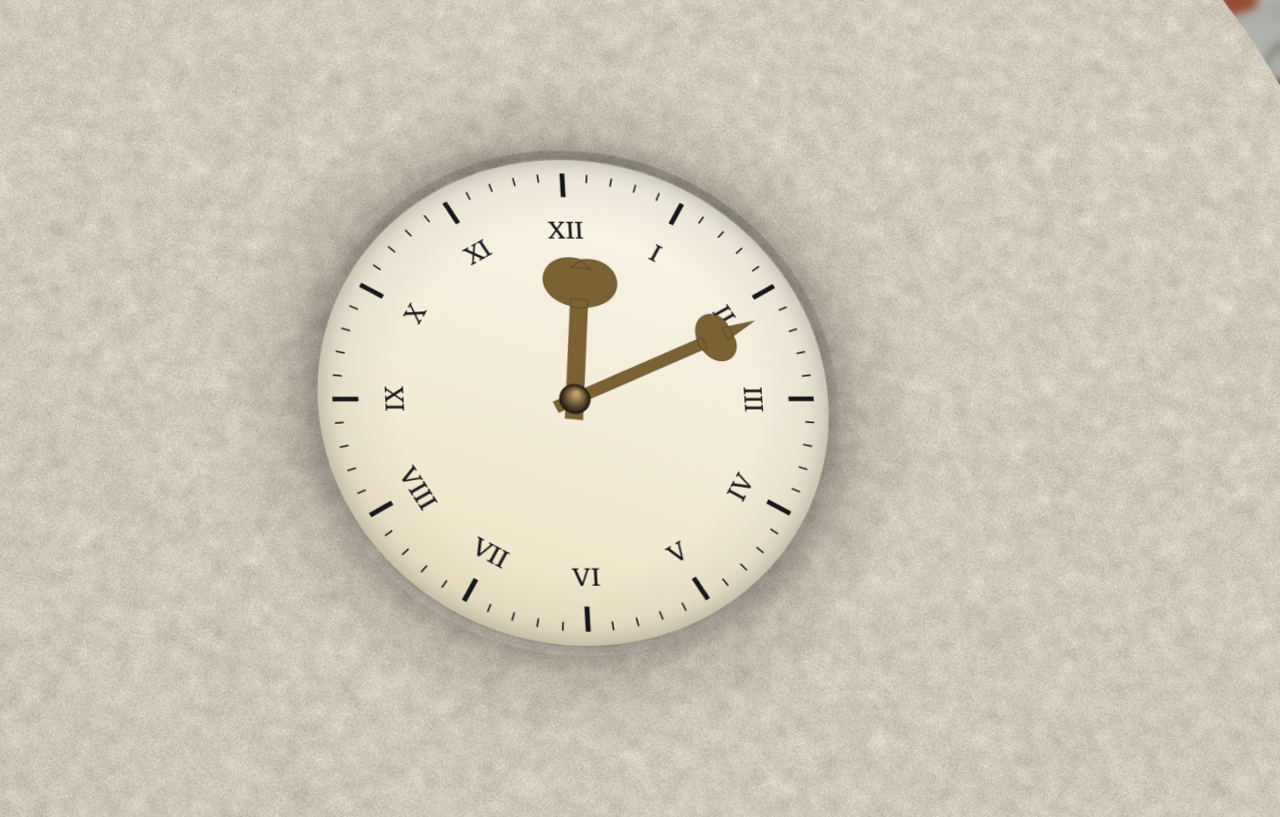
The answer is 12.11
